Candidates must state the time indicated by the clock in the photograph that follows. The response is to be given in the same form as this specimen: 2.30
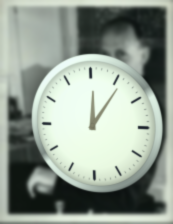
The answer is 12.06
